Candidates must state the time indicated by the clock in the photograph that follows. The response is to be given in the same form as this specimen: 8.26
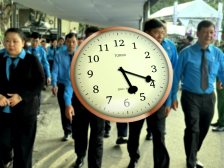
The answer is 5.19
